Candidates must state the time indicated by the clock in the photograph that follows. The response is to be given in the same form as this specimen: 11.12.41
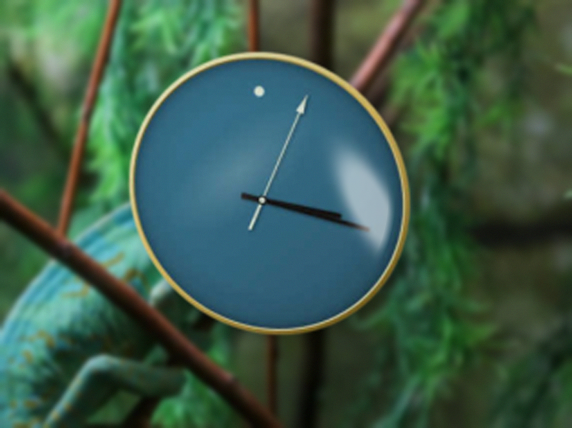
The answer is 3.17.04
